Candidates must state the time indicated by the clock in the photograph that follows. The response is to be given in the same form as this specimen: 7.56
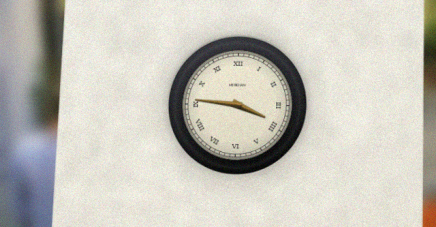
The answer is 3.46
